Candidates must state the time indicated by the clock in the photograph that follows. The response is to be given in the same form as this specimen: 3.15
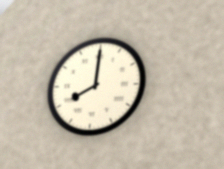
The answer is 8.00
